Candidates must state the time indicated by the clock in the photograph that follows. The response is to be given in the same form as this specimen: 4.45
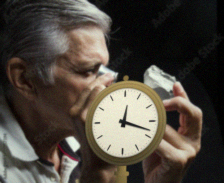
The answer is 12.18
